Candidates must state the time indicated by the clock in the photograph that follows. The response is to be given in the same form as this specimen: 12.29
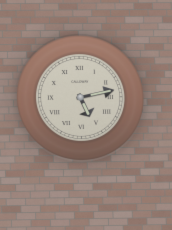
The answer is 5.13
